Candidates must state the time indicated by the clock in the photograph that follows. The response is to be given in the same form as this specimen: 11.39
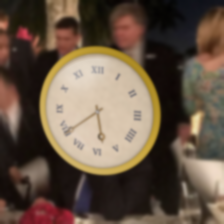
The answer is 5.39
